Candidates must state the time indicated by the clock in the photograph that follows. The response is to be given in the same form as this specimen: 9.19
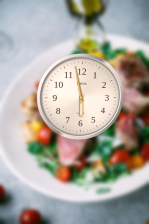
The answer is 5.58
